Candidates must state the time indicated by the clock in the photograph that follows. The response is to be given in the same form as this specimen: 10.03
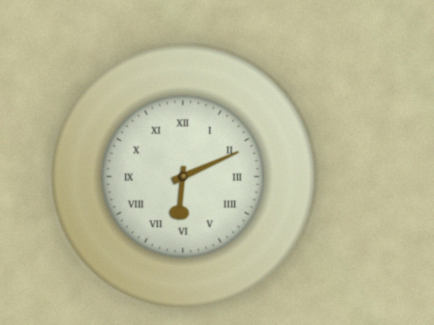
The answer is 6.11
